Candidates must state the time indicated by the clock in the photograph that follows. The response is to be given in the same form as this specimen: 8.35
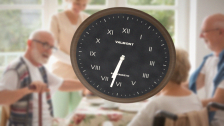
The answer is 6.32
